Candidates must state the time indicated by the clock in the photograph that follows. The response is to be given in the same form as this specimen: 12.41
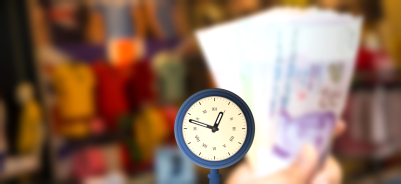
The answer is 12.48
